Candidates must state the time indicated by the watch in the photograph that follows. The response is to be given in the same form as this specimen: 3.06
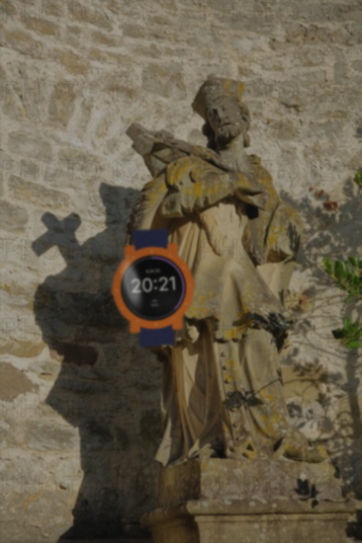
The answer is 20.21
